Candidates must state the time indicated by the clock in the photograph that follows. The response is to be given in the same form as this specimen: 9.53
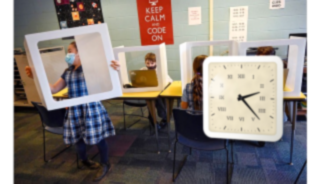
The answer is 2.23
